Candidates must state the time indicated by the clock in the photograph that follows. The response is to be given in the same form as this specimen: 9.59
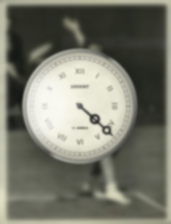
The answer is 4.22
